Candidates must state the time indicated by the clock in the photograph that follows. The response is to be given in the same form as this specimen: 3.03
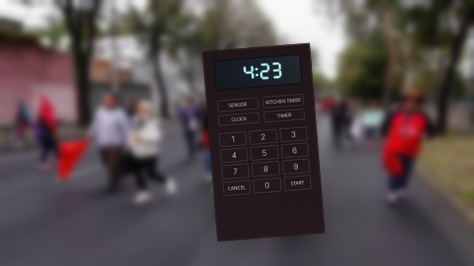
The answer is 4.23
